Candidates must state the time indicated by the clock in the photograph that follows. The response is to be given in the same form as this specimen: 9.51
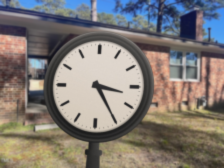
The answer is 3.25
